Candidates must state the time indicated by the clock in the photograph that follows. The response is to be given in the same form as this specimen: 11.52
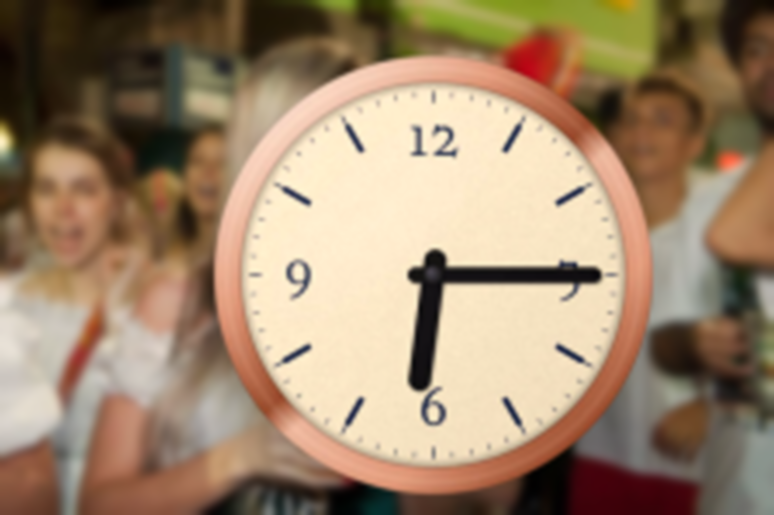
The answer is 6.15
